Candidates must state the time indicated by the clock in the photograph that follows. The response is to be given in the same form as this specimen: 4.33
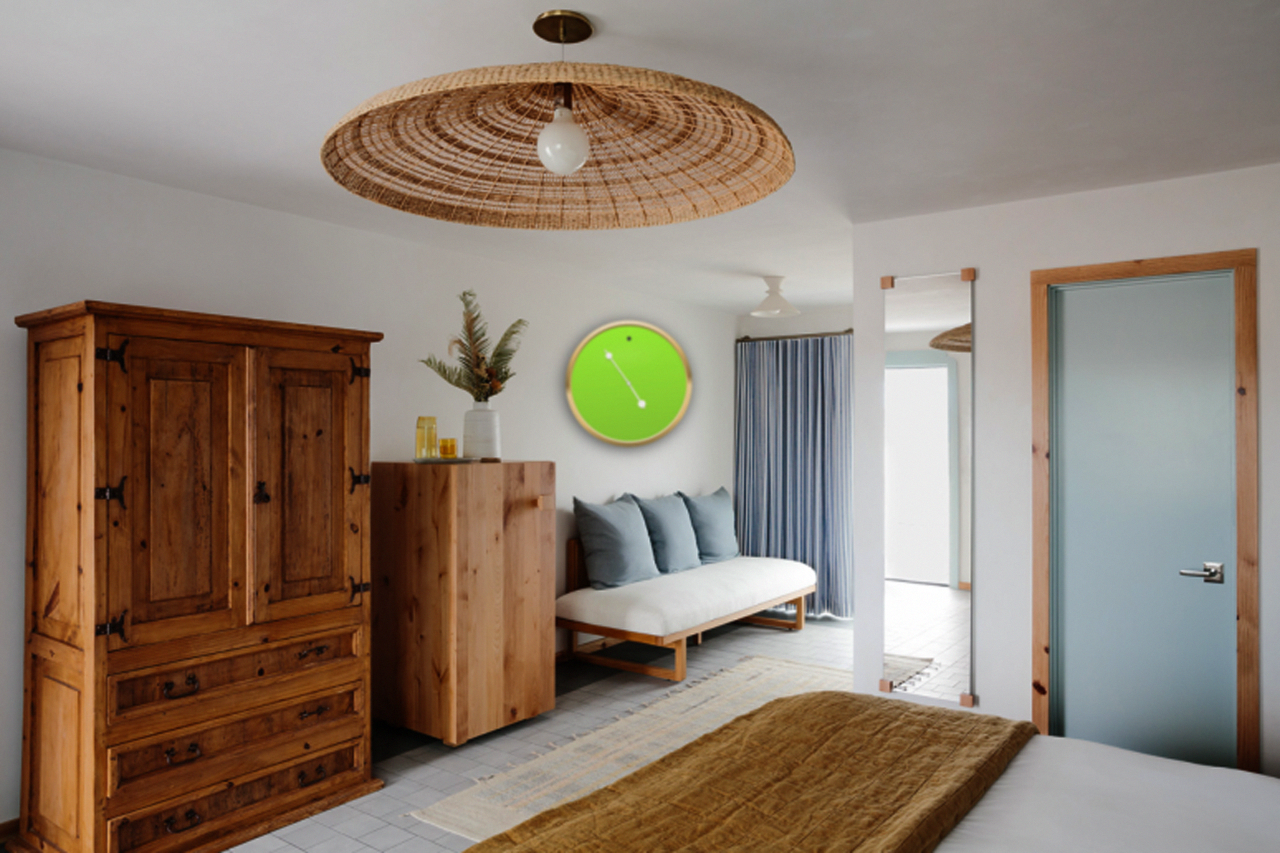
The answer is 4.54
